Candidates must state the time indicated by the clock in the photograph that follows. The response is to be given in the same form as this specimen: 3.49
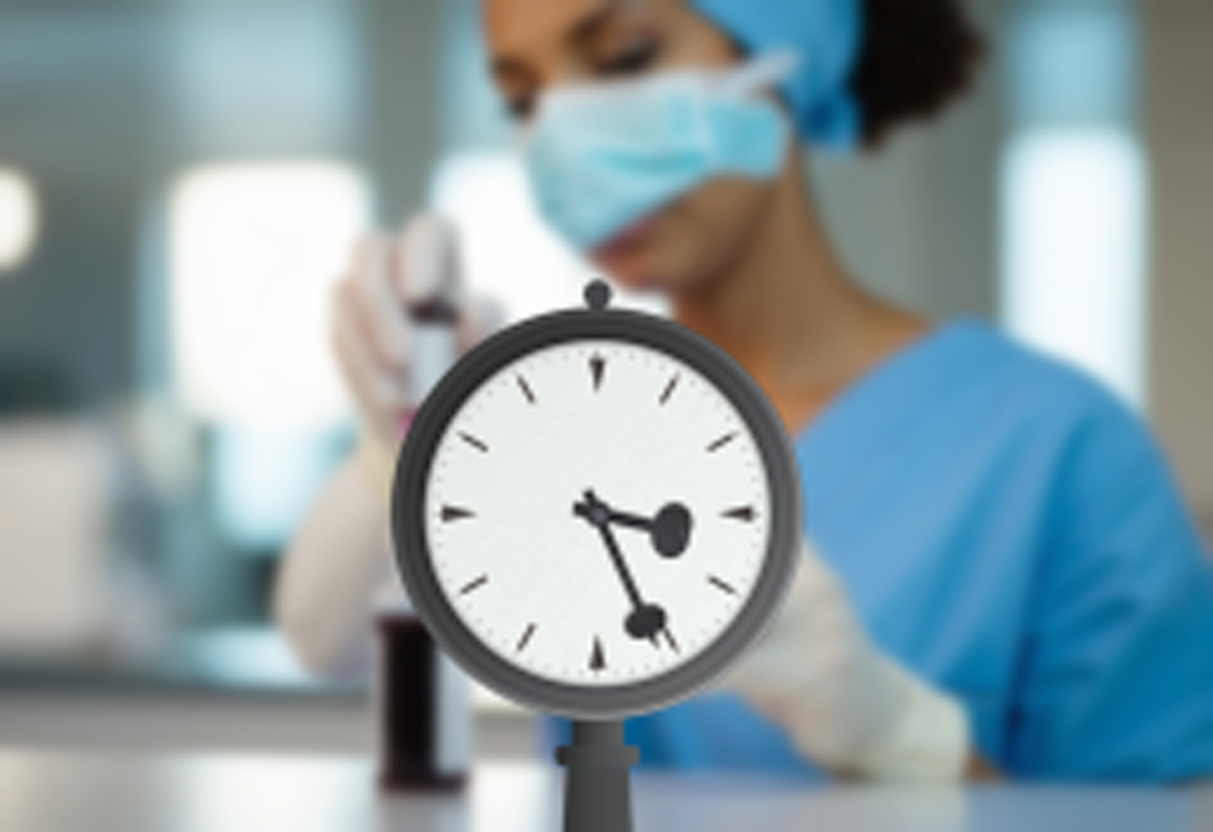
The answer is 3.26
